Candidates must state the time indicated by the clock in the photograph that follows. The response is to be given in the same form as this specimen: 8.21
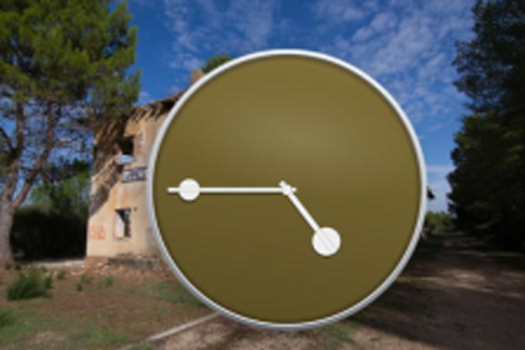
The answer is 4.45
